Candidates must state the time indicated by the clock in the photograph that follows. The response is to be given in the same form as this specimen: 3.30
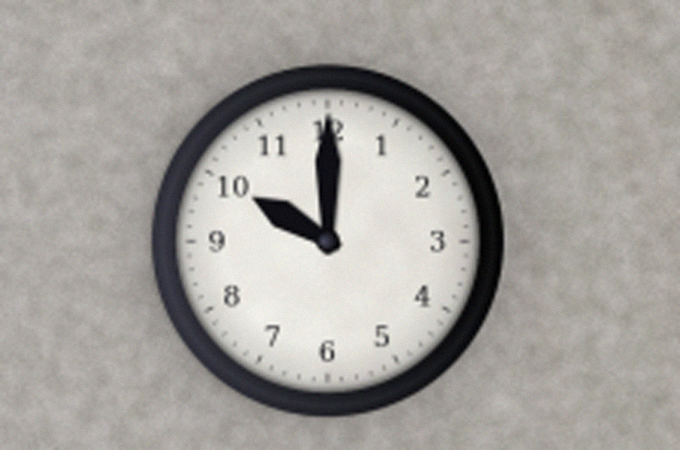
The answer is 10.00
